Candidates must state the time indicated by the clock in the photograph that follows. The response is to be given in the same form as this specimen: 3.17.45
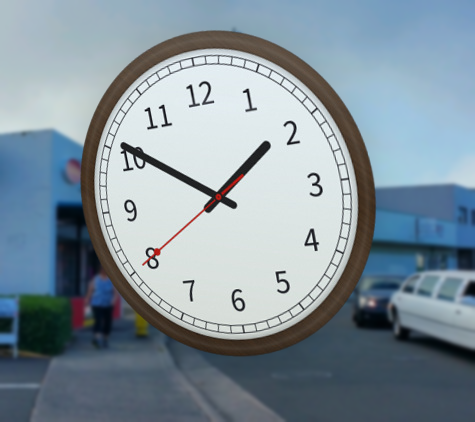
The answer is 1.50.40
